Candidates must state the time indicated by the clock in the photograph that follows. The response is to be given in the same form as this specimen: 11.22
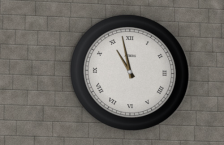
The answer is 10.58
